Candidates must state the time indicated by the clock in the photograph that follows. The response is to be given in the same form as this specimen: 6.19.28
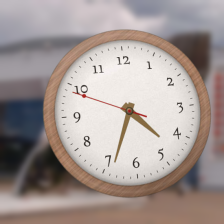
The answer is 4.33.49
